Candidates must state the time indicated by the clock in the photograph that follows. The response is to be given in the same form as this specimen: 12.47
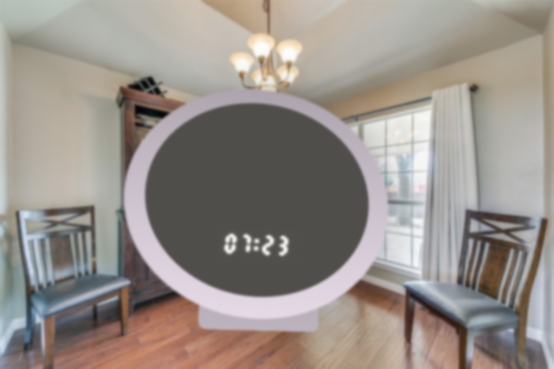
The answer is 7.23
